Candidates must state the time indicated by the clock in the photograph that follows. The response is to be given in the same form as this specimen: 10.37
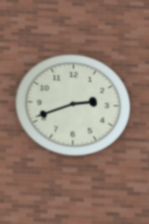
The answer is 2.41
